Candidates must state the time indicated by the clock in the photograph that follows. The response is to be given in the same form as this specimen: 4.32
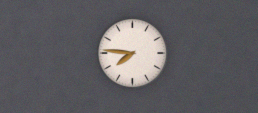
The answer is 7.46
